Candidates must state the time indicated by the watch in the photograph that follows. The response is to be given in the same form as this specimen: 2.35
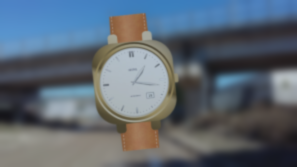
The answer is 1.17
